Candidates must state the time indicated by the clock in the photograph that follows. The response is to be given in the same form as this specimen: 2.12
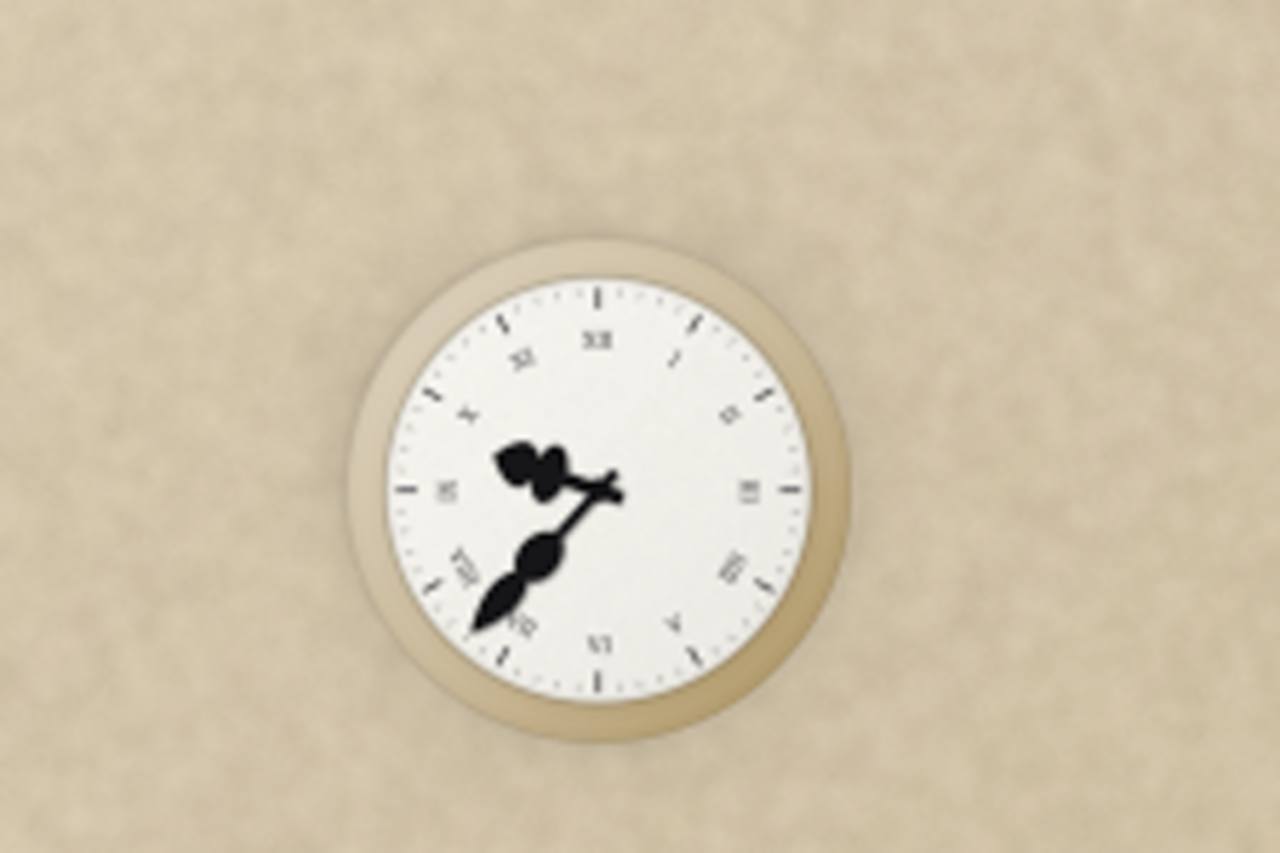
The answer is 9.37
